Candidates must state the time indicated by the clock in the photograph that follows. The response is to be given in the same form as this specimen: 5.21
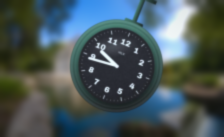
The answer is 9.44
